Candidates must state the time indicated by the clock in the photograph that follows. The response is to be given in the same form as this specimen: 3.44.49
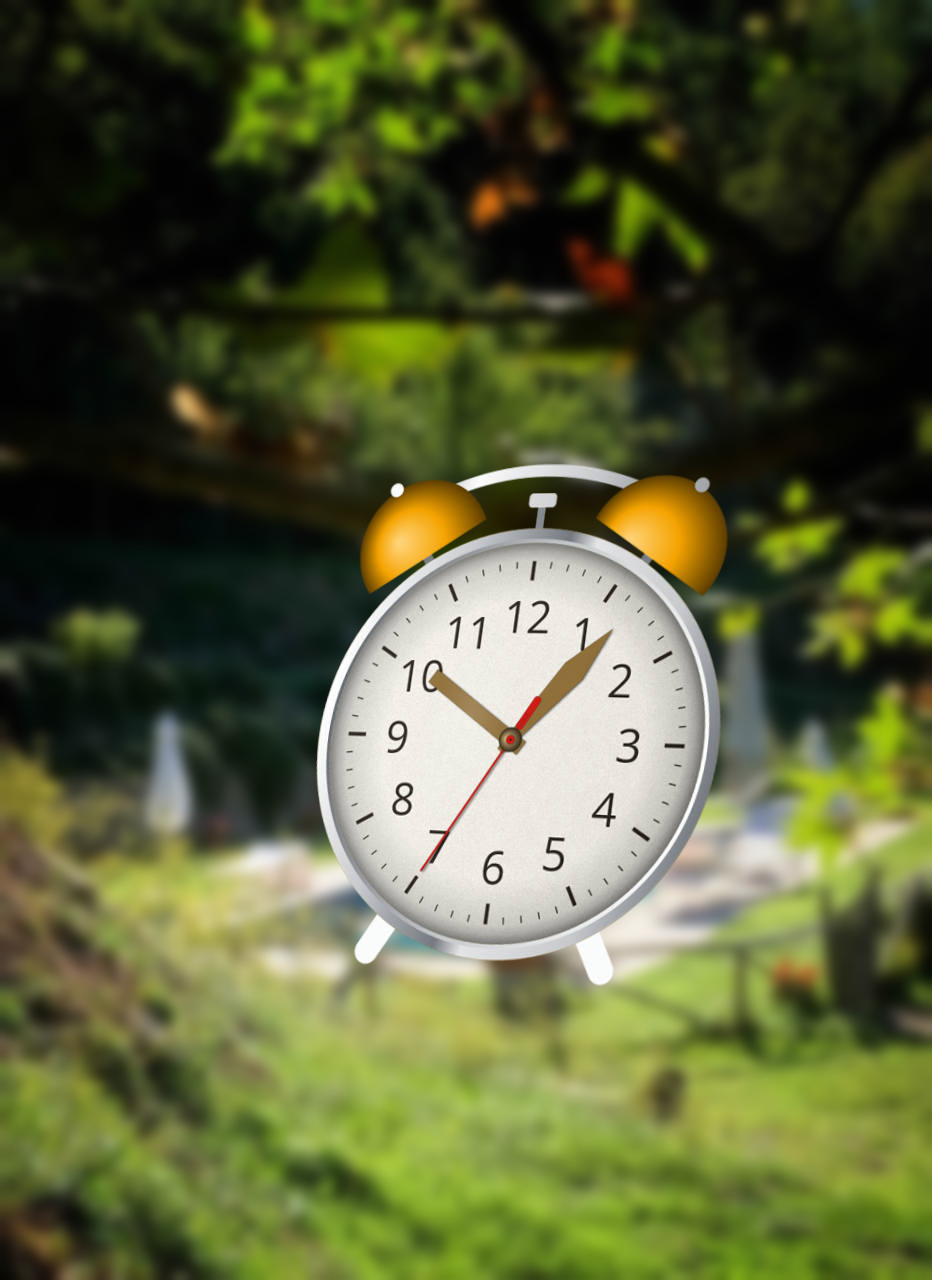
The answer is 10.06.35
